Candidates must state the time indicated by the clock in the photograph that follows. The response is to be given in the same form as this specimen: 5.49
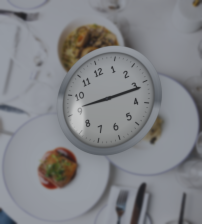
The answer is 9.16
